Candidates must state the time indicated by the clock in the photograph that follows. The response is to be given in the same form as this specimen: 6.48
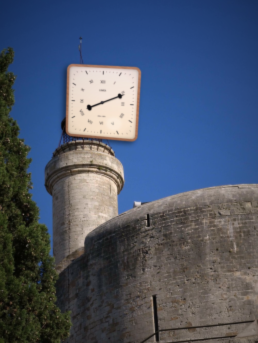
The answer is 8.11
